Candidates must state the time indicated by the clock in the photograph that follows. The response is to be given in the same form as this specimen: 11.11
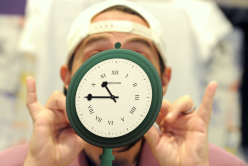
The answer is 10.45
